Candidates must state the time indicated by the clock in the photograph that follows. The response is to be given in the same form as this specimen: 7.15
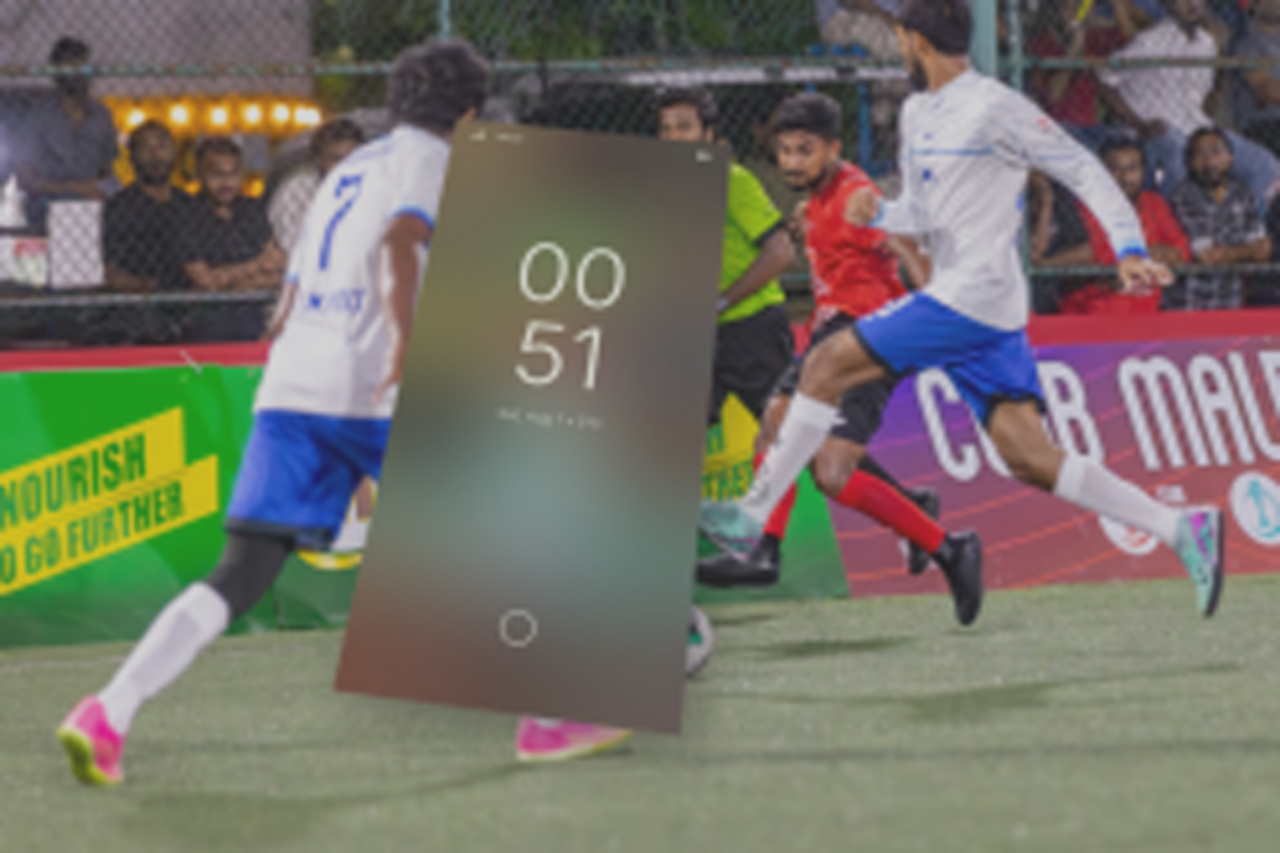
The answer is 0.51
